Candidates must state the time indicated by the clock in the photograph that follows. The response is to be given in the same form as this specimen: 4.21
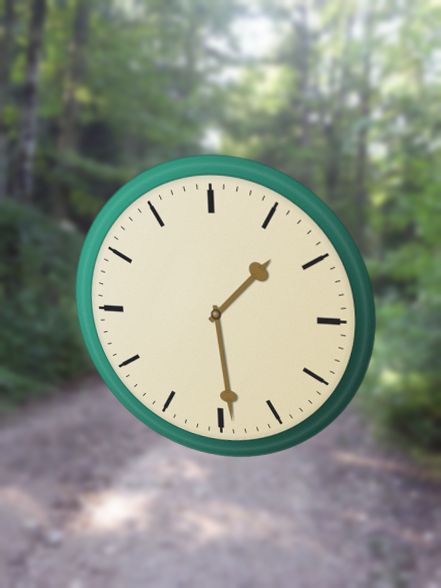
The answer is 1.29
